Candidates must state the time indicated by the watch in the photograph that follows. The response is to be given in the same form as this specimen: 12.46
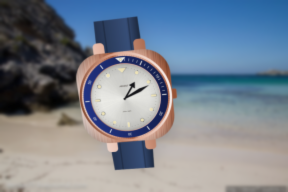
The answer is 1.11
